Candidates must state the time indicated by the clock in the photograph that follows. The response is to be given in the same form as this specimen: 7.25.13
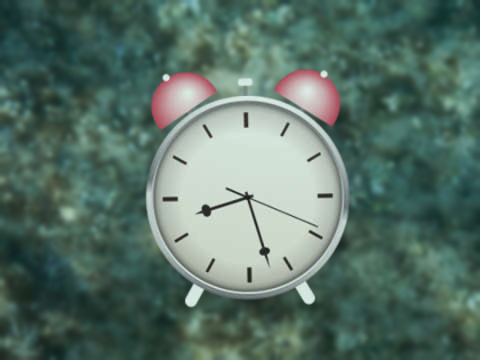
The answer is 8.27.19
